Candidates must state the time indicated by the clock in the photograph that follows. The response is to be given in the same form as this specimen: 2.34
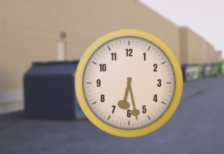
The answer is 6.28
